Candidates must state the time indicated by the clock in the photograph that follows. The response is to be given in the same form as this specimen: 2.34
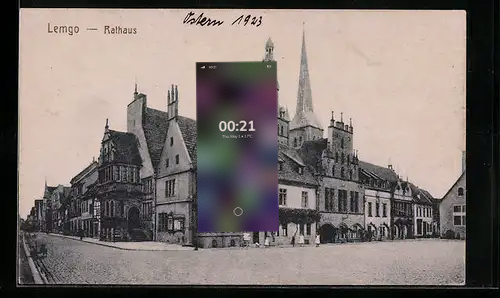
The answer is 0.21
